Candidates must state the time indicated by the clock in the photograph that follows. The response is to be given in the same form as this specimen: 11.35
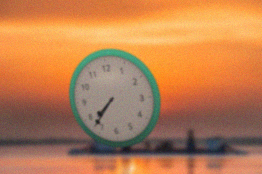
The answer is 7.37
